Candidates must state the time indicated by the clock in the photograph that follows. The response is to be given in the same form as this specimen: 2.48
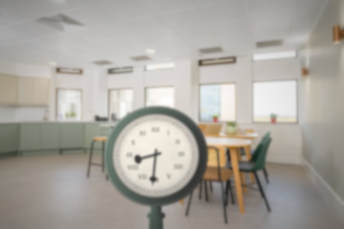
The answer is 8.31
